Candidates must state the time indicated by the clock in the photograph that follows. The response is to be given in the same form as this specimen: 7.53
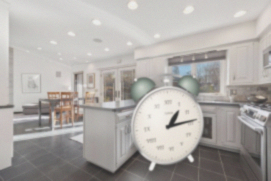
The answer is 1.14
